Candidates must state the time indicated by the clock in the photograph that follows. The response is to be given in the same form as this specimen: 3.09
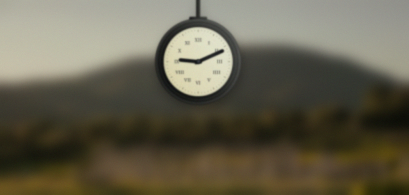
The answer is 9.11
